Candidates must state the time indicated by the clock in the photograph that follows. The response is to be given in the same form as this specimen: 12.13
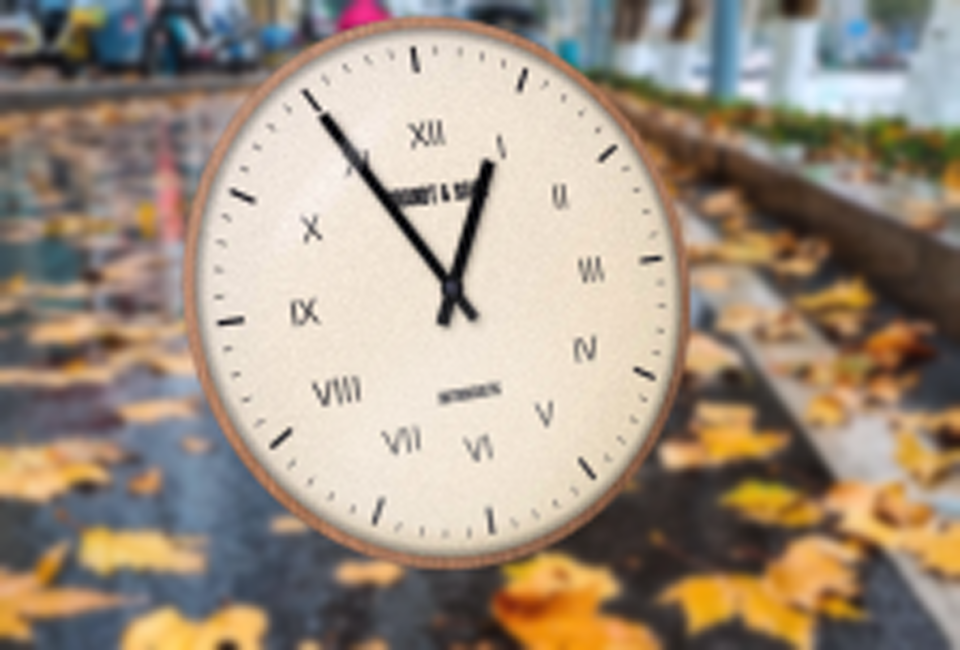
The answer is 12.55
